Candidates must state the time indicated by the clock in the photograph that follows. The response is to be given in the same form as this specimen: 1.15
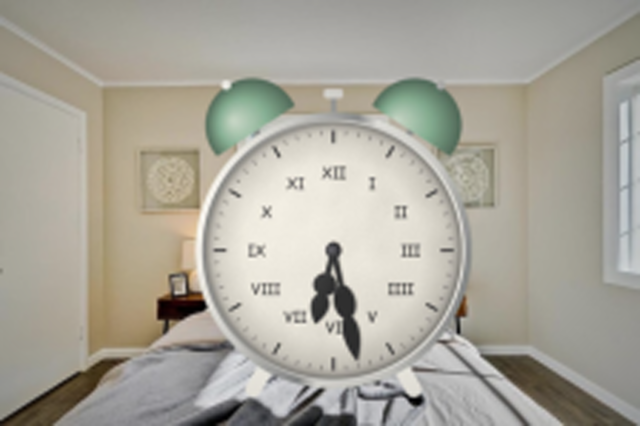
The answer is 6.28
